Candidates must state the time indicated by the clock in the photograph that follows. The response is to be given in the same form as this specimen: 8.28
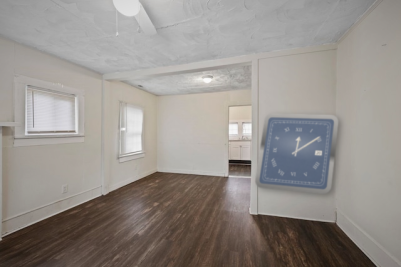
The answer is 12.09
